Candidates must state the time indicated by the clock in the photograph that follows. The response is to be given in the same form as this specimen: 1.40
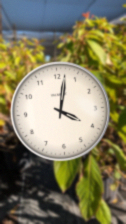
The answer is 4.02
